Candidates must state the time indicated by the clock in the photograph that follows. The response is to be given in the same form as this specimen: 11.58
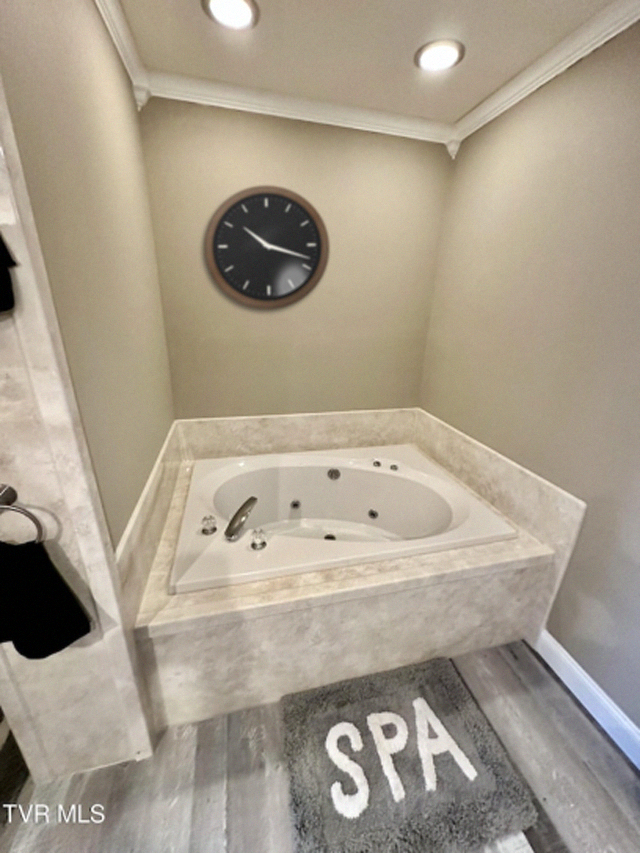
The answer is 10.18
